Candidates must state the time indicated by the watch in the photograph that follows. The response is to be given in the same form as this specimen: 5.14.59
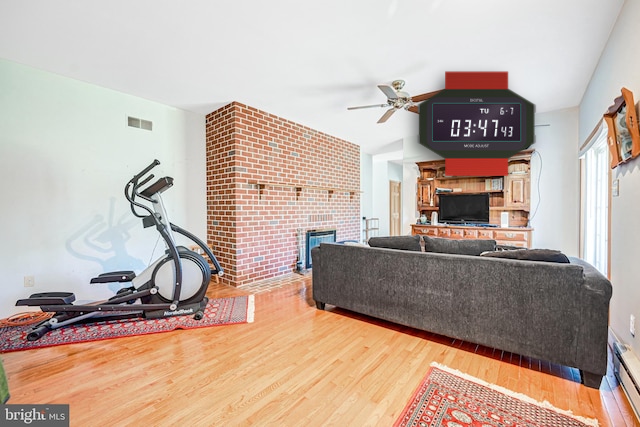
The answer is 3.47.43
